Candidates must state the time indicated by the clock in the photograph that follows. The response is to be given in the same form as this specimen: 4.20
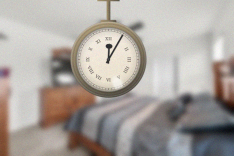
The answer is 12.05
